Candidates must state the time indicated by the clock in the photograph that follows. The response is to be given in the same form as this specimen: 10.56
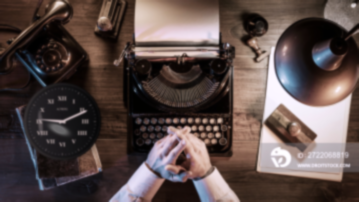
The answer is 9.11
